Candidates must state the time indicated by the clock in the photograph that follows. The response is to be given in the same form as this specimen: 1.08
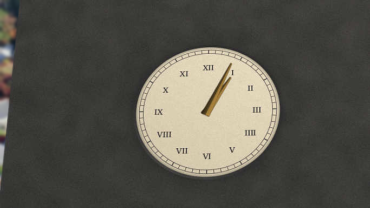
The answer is 1.04
